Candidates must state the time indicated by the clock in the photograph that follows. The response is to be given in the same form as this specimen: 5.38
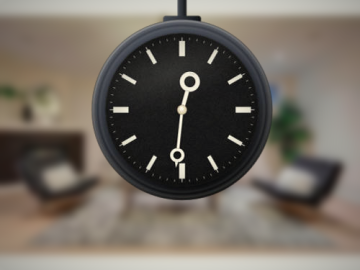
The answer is 12.31
